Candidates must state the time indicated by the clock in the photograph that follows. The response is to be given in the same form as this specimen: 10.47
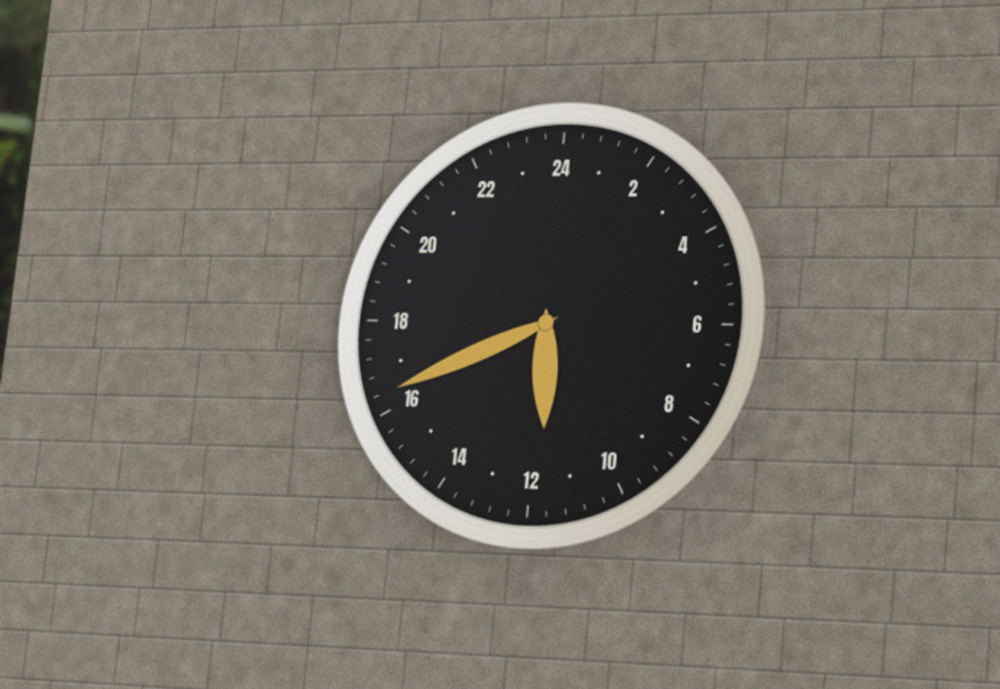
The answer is 11.41
